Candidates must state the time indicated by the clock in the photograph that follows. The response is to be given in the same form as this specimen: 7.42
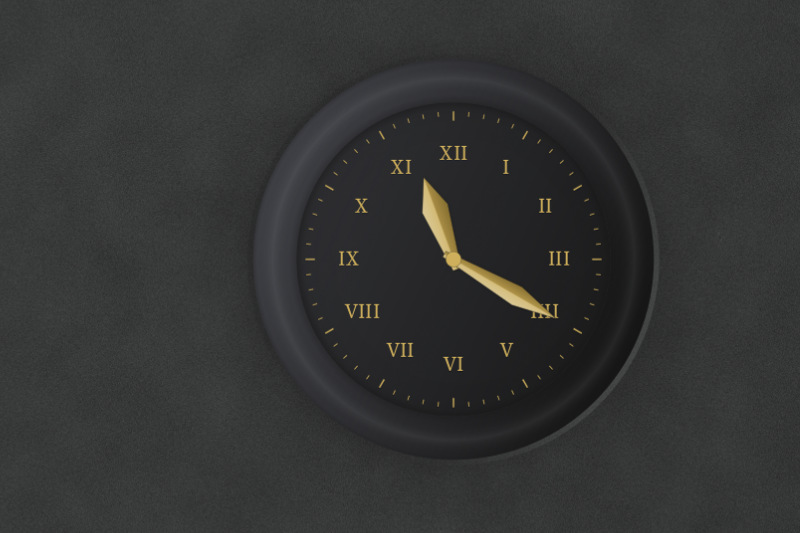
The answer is 11.20
